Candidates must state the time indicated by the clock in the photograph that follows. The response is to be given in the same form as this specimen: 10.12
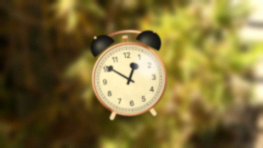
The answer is 12.51
